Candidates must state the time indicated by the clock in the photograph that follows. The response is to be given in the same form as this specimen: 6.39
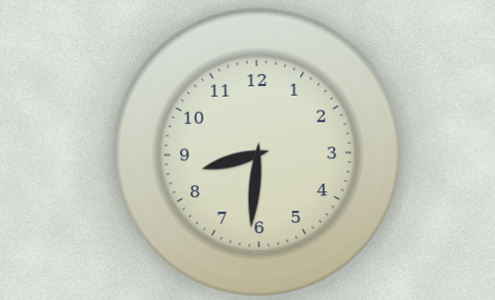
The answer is 8.31
